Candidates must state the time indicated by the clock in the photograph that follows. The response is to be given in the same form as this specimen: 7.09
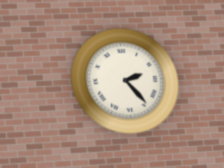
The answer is 2.24
